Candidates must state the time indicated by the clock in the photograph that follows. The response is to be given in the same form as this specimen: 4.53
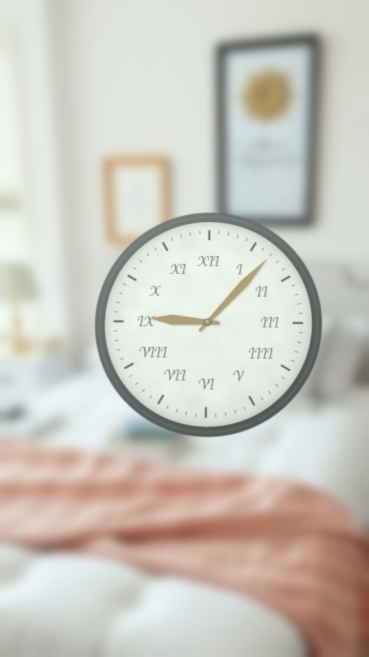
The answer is 9.07
